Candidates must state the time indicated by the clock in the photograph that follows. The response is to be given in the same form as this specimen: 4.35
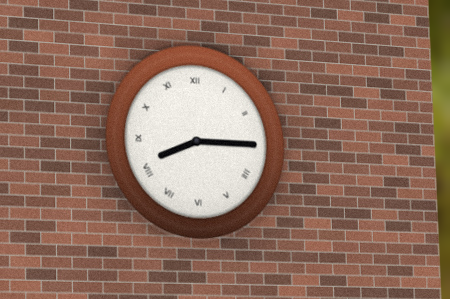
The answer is 8.15
